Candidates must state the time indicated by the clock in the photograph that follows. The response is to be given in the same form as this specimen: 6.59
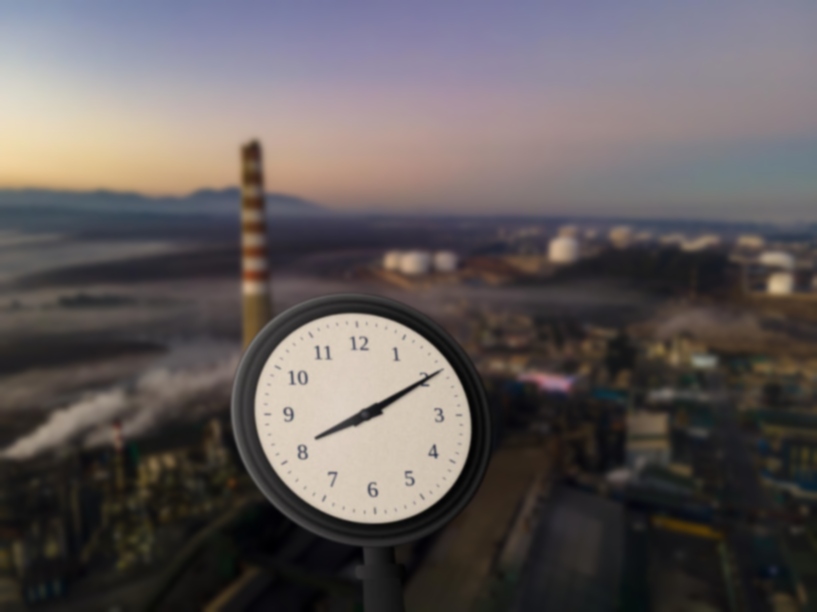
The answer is 8.10
